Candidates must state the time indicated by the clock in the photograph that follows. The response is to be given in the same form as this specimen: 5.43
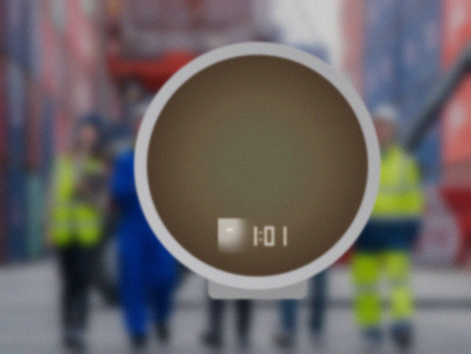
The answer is 1.01
